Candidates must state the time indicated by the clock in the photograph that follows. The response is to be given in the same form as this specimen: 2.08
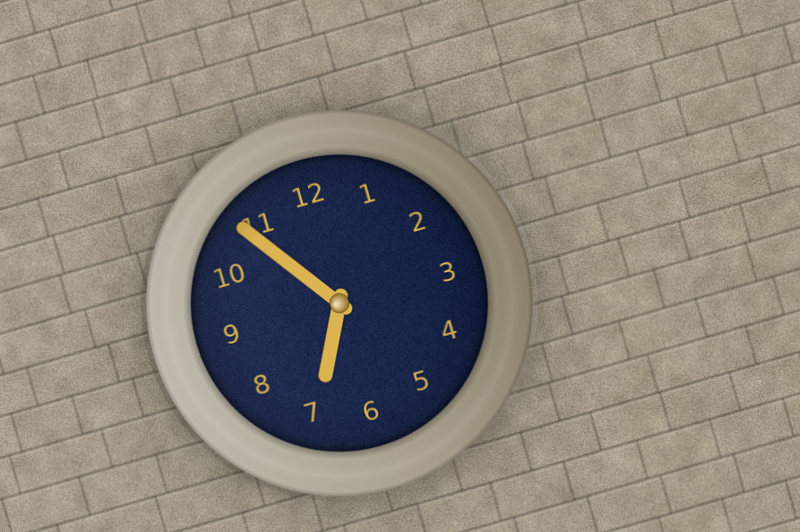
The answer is 6.54
